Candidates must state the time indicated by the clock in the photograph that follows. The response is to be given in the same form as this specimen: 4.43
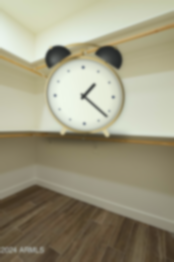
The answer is 1.22
